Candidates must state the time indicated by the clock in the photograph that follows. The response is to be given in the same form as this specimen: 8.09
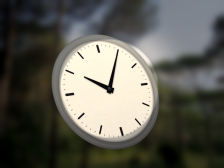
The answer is 10.05
